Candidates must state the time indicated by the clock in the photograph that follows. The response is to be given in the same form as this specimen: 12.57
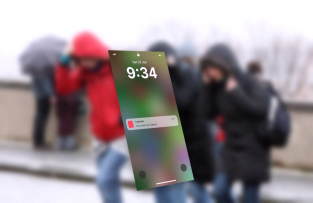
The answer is 9.34
